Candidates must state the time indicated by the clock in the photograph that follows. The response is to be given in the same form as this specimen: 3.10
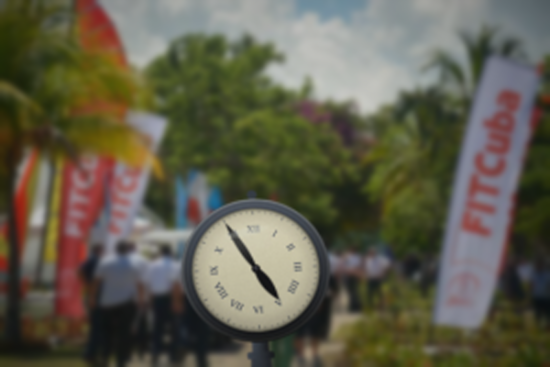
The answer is 4.55
